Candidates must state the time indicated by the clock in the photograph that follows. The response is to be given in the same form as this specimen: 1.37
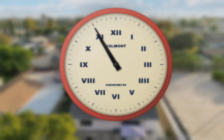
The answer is 10.55
